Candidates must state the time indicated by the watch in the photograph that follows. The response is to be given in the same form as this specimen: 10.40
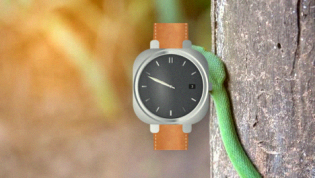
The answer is 9.49
